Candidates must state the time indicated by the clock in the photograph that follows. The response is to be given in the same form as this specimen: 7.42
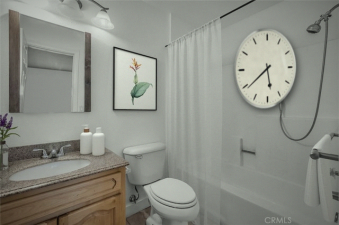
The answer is 5.39
